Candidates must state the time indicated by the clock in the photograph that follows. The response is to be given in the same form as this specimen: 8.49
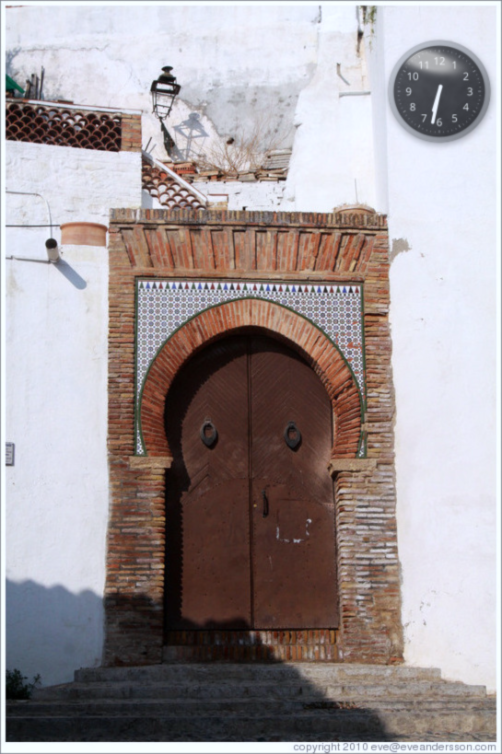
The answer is 6.32
